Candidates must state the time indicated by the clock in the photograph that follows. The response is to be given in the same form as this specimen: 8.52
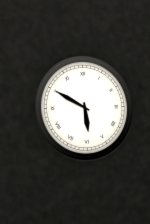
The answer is 5.50
